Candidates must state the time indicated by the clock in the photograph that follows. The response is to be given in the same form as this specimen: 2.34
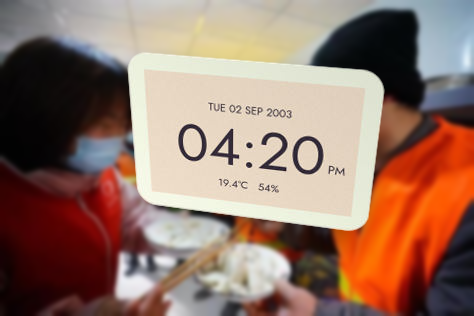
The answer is 4.20
